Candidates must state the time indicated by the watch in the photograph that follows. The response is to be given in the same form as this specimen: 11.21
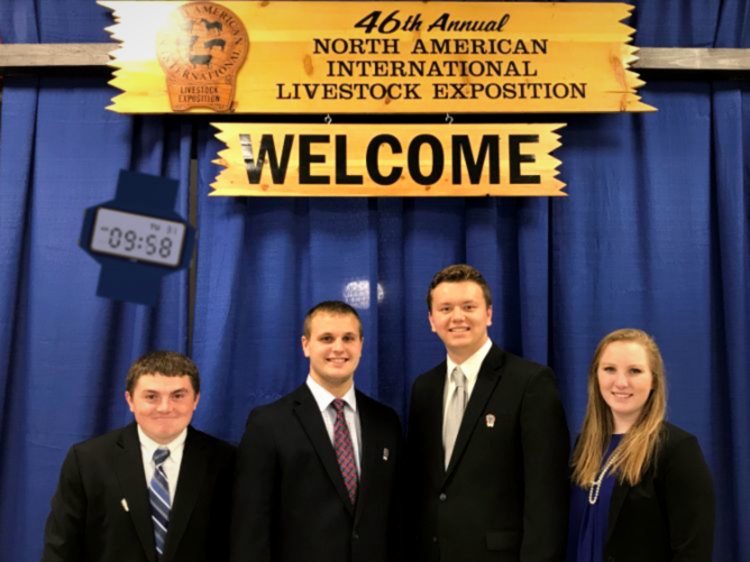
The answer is 9.58
